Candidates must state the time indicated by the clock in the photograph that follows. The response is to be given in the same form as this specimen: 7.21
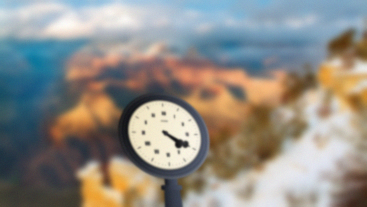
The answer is 4.20
